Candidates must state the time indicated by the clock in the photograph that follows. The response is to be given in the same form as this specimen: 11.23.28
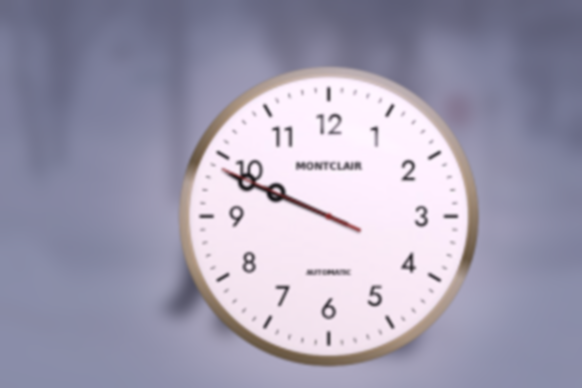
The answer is 9.48.49
